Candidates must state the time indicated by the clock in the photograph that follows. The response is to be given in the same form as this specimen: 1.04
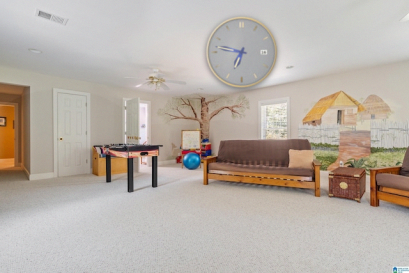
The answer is 6.47
